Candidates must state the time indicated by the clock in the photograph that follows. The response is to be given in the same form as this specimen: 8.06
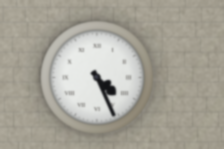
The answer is 4.26
